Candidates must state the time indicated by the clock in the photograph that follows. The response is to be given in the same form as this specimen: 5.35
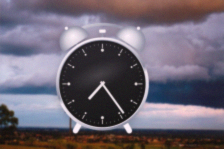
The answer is 7.24
